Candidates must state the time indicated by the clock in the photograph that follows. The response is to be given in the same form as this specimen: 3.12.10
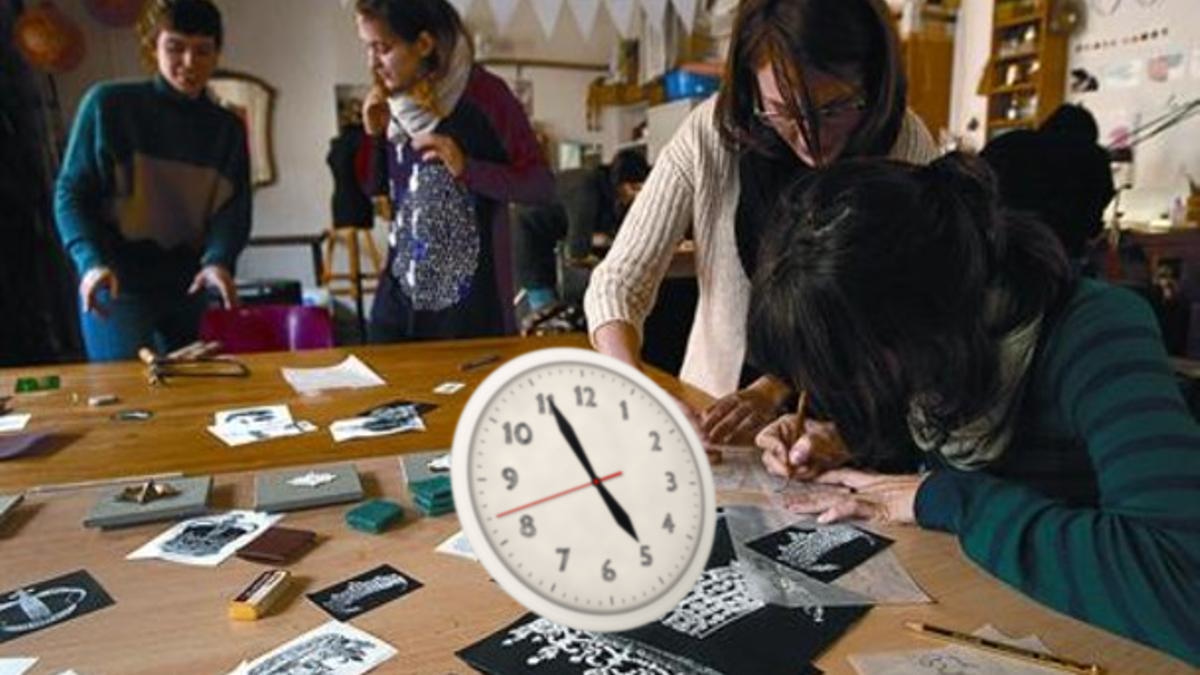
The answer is 4.55.42
